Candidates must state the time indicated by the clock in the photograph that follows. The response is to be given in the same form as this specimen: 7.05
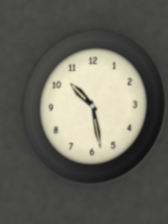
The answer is 10.28
